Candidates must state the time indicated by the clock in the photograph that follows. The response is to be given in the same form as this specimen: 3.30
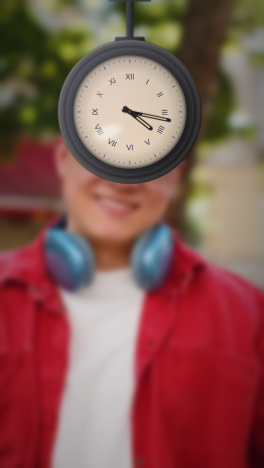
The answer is 4.17
